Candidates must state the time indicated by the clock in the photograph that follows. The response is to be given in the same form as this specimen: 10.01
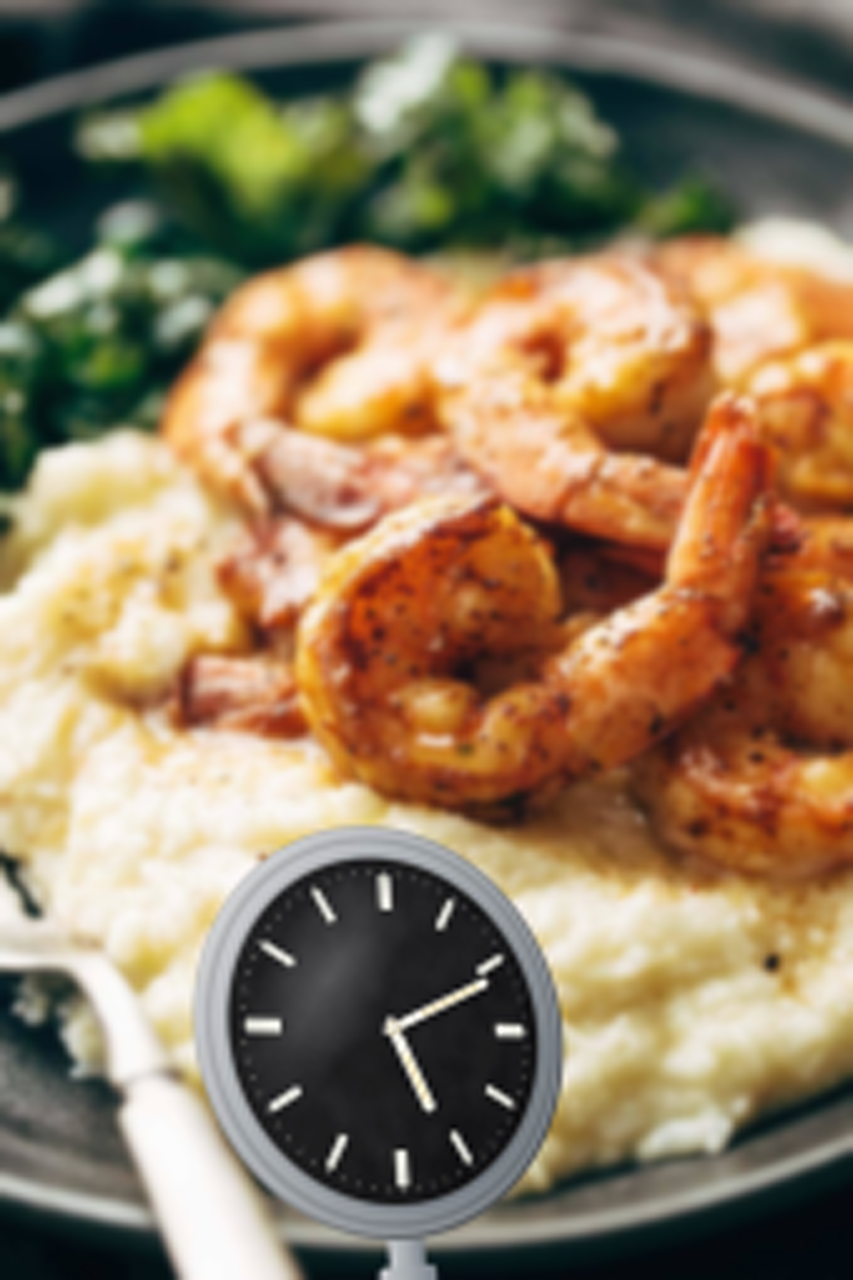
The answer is 5.11
